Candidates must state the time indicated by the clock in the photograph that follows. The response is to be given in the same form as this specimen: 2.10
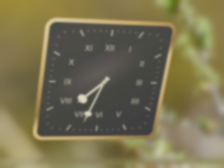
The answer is 7.33
